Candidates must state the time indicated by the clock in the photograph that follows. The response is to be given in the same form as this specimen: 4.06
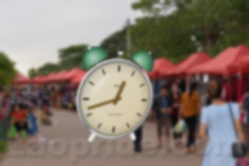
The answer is 12.42
